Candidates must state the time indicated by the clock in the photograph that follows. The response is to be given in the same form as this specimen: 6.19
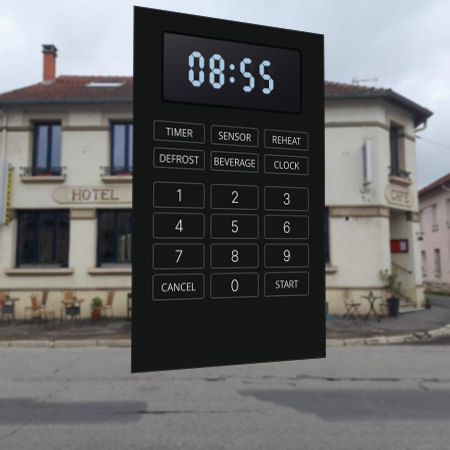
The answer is 8.55
